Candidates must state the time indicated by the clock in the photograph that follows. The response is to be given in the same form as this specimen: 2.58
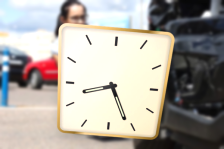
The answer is 8.26
